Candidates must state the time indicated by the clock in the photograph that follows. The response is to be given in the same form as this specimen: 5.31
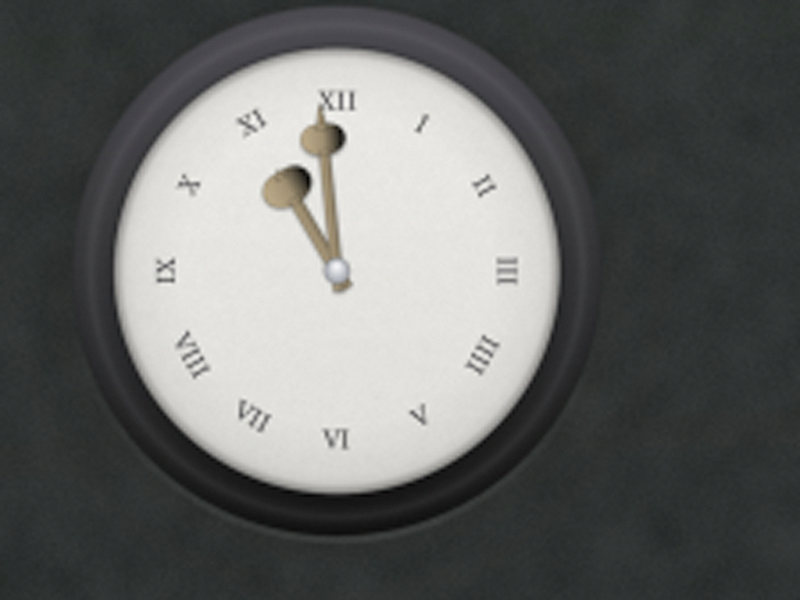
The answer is 10.59
